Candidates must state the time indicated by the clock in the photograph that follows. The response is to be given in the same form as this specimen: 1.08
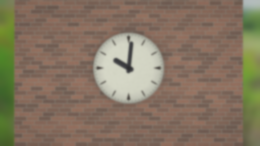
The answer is 10.01
